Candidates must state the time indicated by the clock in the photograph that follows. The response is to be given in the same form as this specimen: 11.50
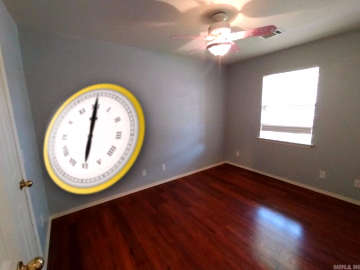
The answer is 6.00
